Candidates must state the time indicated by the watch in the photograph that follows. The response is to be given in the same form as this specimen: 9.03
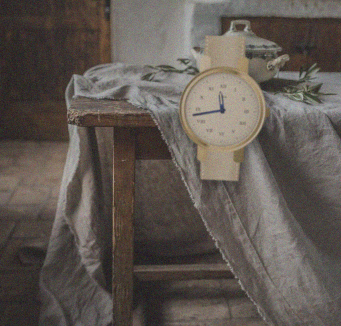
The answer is 11.43
